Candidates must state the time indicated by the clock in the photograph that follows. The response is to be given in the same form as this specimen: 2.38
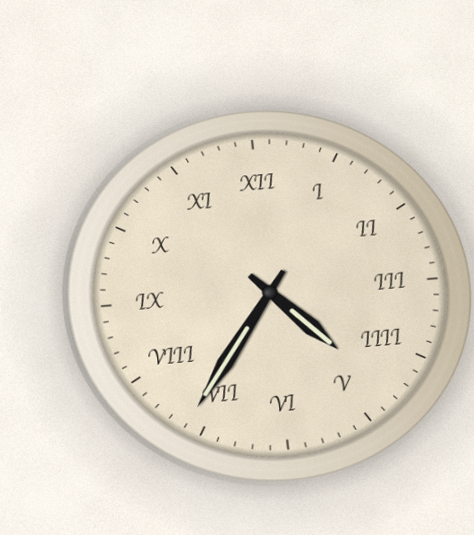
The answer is 4.36
